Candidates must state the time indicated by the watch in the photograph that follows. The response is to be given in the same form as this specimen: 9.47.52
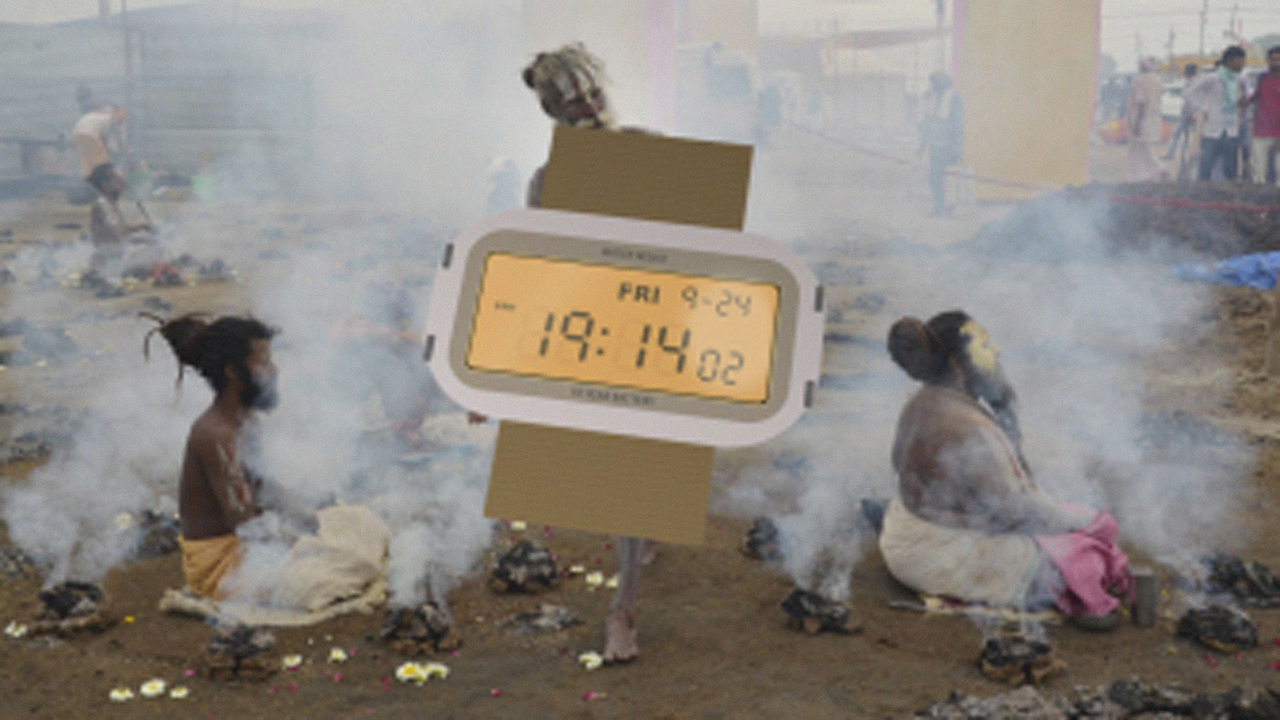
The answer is 19.14.02
